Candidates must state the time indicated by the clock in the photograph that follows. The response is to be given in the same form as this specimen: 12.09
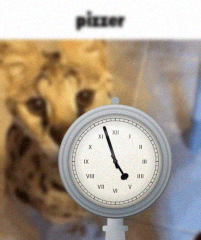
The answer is 4.57
